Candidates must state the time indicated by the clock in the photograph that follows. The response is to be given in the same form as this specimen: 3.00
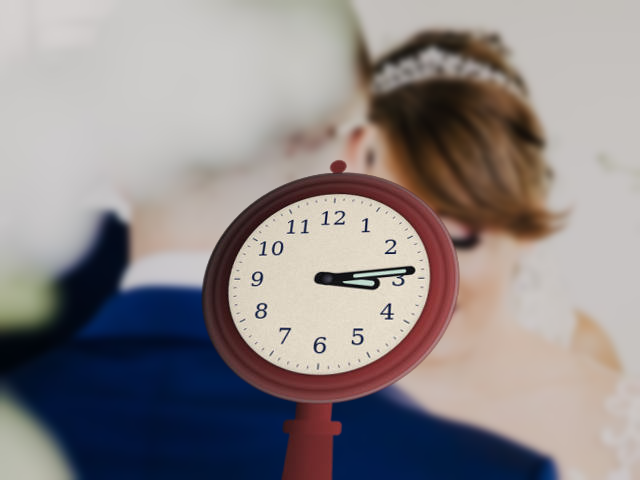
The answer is 3.14
